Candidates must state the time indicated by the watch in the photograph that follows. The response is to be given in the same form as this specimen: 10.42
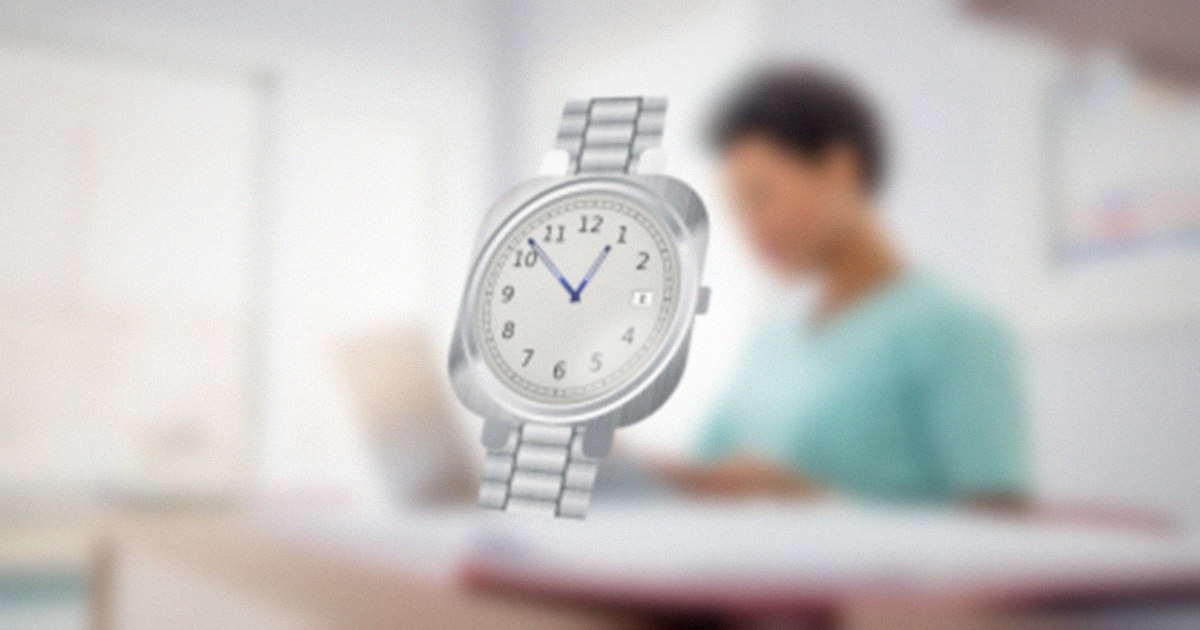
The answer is 12.52
